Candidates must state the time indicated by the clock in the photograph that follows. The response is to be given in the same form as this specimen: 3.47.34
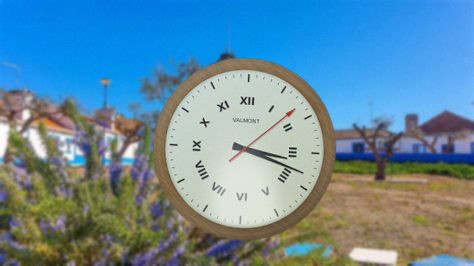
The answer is 3.18.08
